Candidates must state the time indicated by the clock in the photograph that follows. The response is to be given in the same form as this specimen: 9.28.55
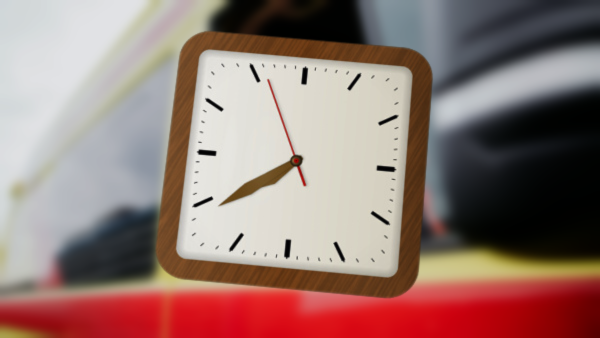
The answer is 7.38.56
